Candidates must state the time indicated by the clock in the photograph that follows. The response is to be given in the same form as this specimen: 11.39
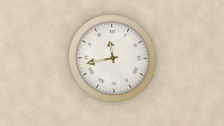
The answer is 11.43
